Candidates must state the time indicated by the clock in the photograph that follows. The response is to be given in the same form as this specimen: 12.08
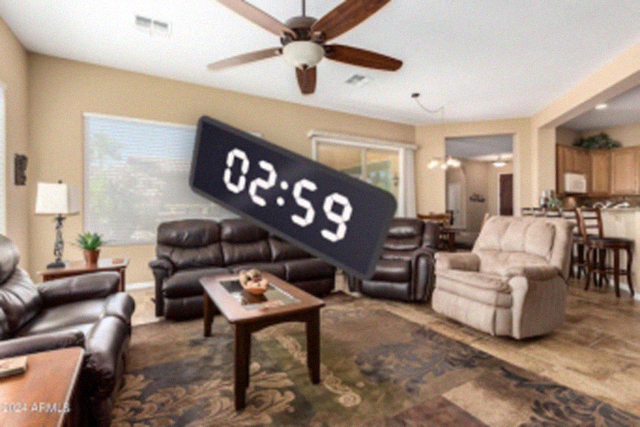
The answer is 2.59
